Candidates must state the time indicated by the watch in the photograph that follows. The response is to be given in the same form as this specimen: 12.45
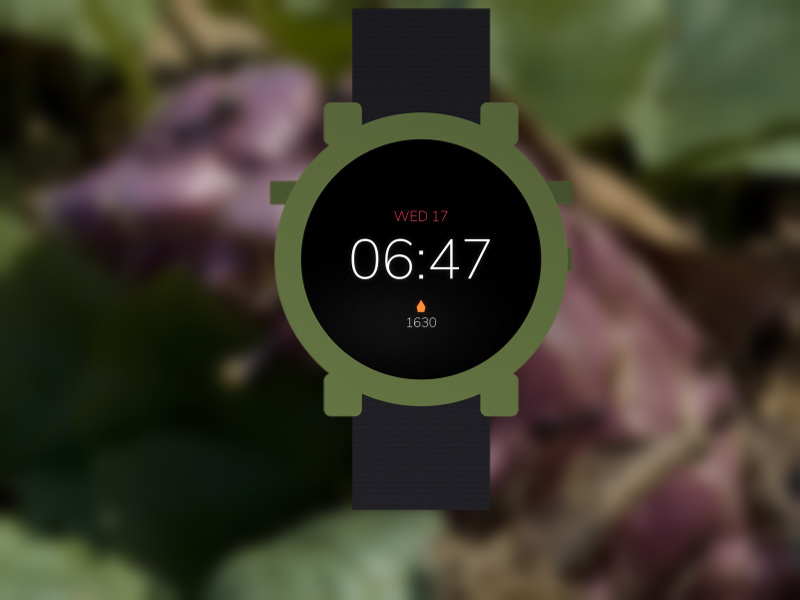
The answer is 6.47
